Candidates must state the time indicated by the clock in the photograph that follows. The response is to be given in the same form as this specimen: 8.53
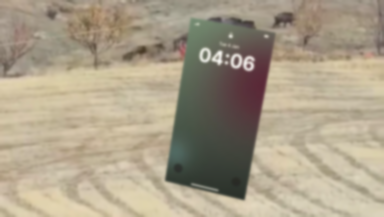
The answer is 4.06
